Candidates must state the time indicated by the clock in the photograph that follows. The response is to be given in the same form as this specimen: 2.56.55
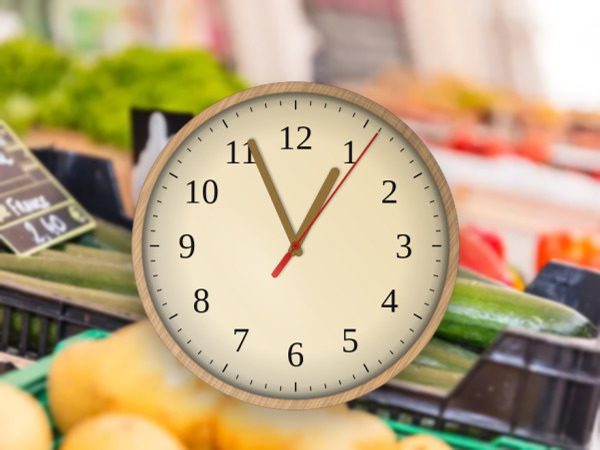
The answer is 12.56.06
